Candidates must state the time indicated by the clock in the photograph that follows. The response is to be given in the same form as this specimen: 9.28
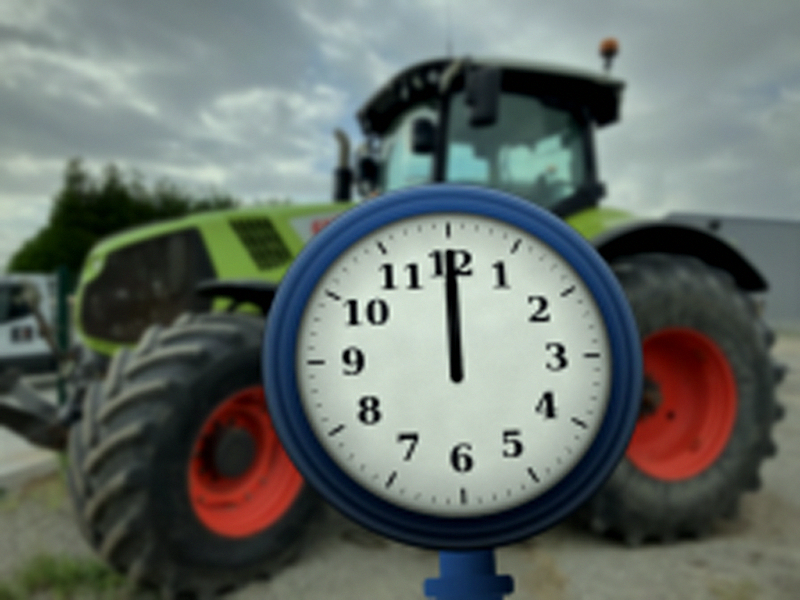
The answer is 12.00
